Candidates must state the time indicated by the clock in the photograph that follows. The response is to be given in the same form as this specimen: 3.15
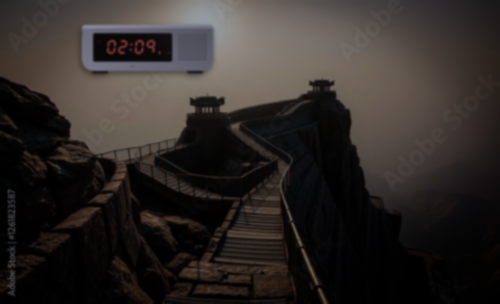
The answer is 2.09
